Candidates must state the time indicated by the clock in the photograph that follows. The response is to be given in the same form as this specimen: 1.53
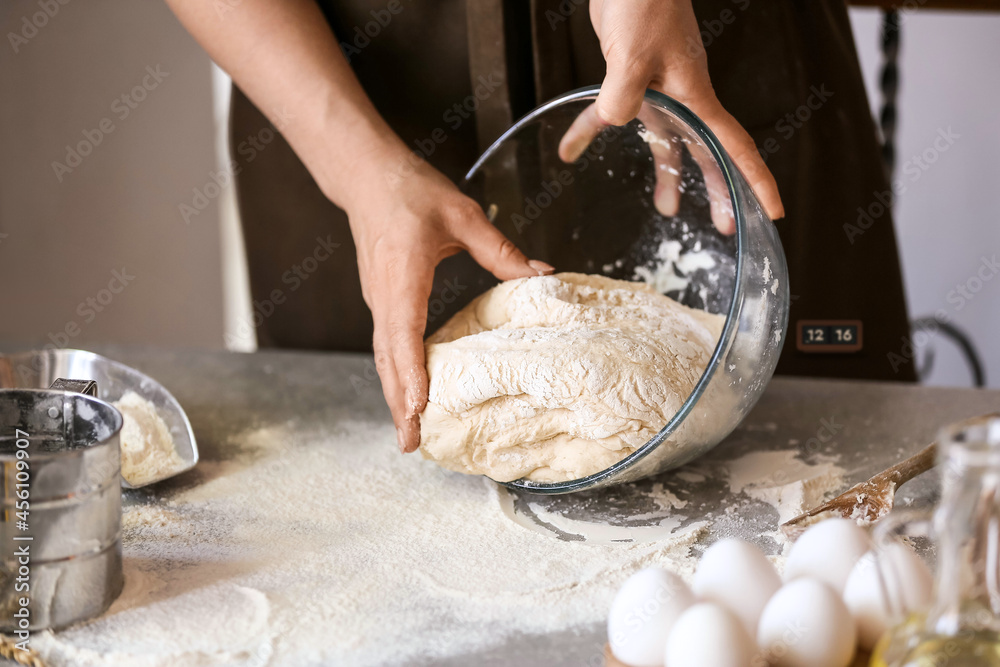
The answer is 12.16
